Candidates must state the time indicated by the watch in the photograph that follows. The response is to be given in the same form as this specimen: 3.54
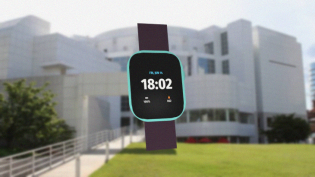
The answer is 18.02
